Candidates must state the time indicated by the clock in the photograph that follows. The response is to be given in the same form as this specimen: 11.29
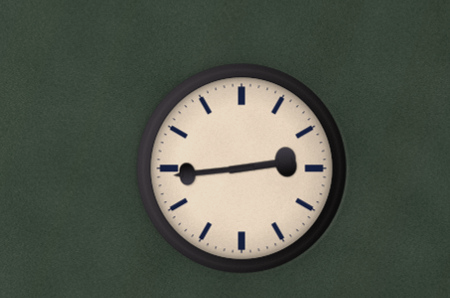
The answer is 2.44
